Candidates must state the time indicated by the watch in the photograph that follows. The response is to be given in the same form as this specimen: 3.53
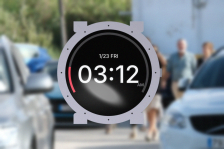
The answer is 3.12
